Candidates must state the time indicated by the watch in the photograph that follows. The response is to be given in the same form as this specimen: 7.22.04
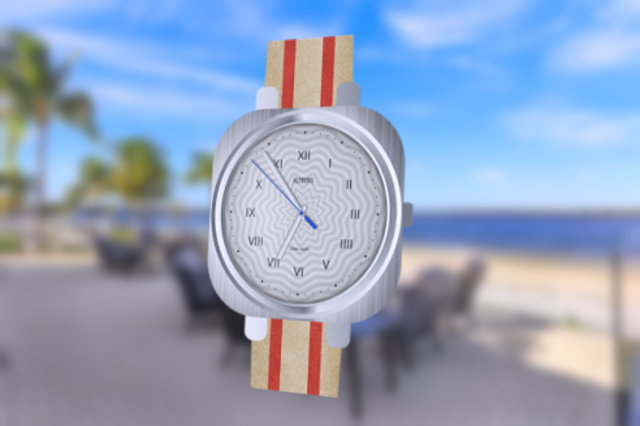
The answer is 6.53.52
